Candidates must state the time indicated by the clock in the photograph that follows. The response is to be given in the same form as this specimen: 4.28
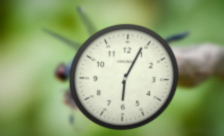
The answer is 6.04
